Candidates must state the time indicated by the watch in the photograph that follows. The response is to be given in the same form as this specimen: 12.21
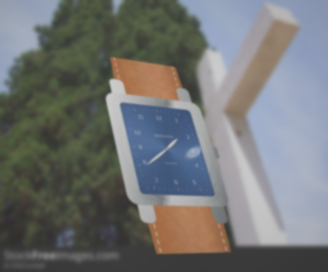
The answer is 1.39
